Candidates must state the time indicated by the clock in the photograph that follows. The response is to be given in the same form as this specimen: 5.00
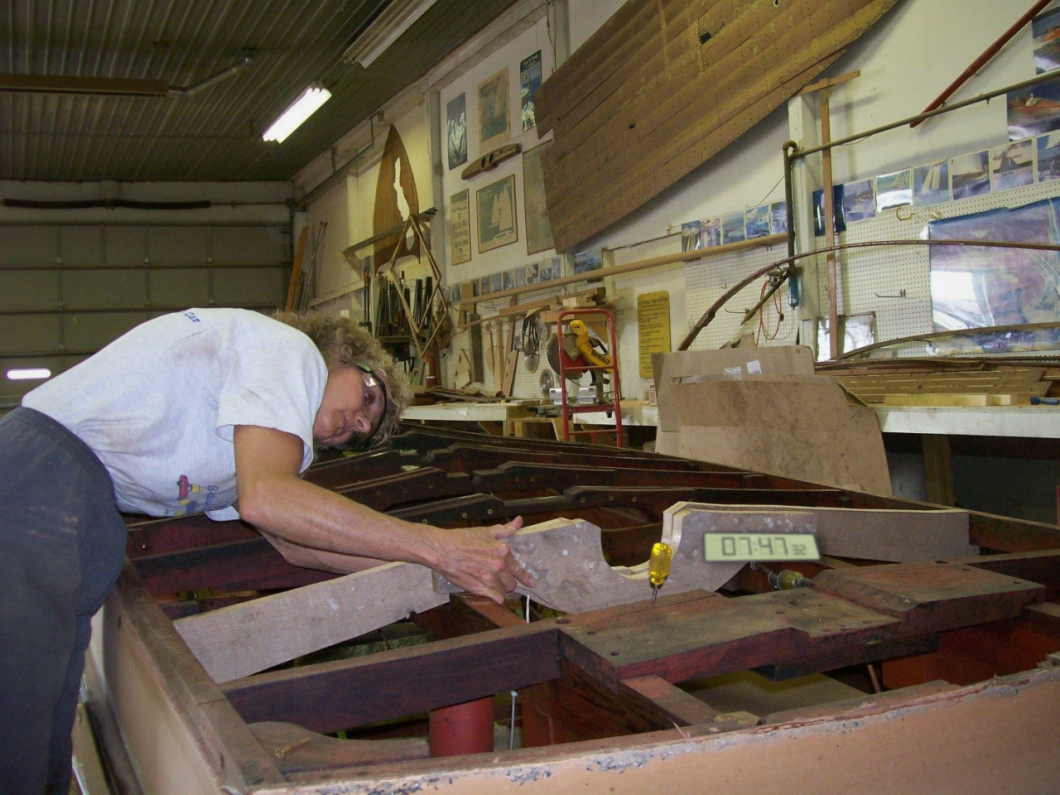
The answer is 7.47
